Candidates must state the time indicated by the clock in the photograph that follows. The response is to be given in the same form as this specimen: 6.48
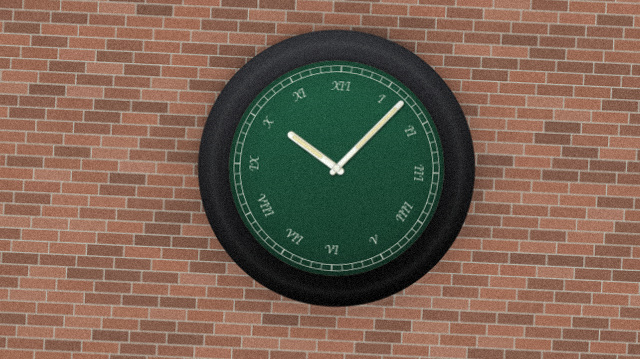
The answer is 10.07
